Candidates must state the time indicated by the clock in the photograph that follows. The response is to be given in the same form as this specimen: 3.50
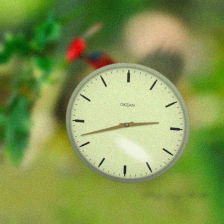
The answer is 2.42
